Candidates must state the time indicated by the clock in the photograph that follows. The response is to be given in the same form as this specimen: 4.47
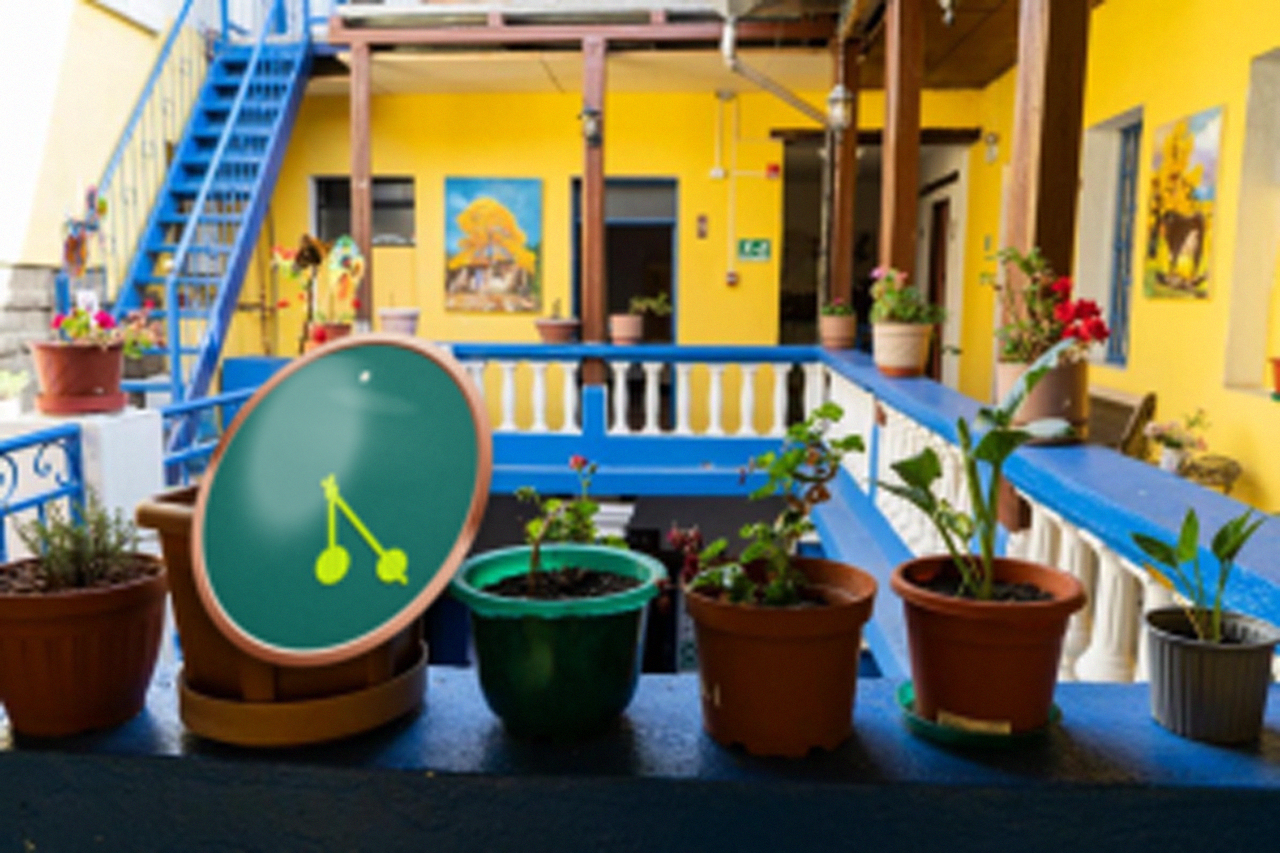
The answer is 5.21
